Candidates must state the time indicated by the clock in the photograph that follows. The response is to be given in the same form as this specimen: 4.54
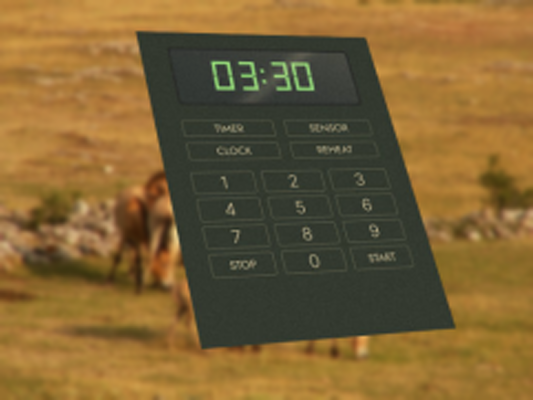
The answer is 3.30
